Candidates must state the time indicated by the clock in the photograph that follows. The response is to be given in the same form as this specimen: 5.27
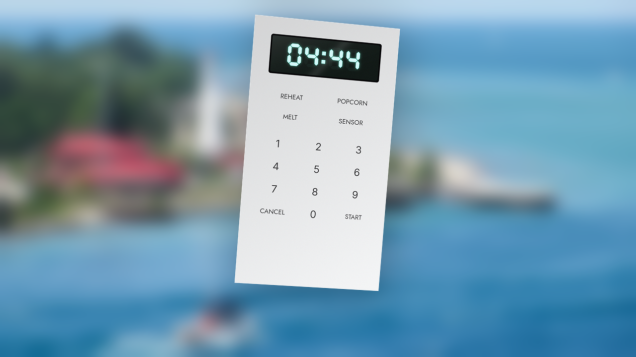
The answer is 4.44
